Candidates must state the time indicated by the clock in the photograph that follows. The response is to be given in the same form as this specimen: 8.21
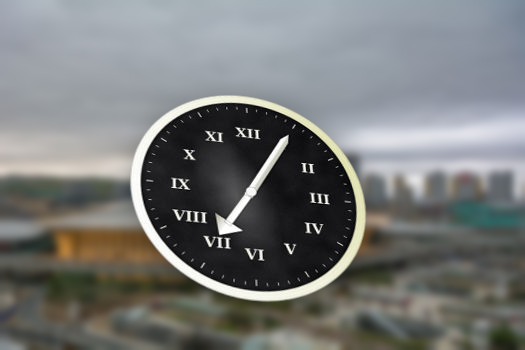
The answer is 7.05
